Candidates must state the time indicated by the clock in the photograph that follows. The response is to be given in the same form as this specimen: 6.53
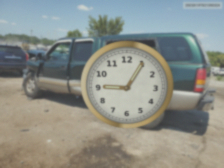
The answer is 9.05
